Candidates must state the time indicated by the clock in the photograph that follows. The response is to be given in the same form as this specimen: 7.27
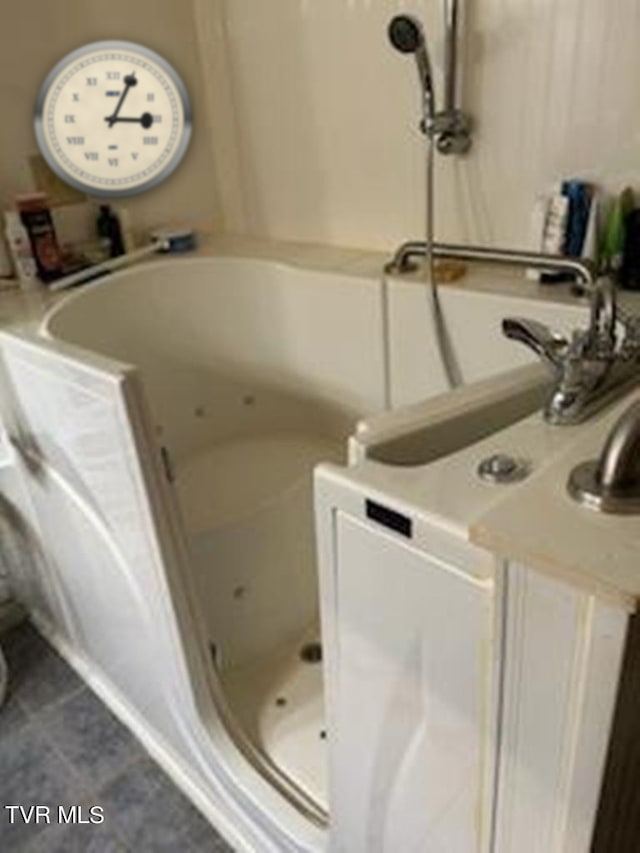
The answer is 3.04
